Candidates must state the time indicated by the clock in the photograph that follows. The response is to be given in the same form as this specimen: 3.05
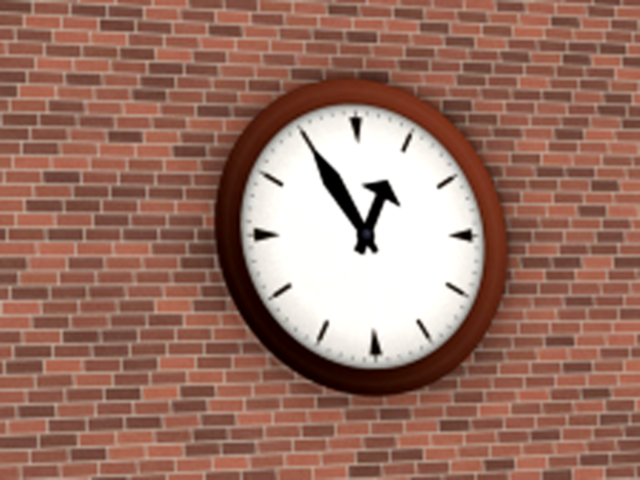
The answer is 12.55
